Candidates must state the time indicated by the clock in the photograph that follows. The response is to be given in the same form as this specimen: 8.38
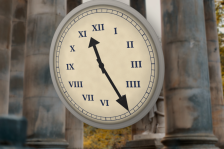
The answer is 11.25
